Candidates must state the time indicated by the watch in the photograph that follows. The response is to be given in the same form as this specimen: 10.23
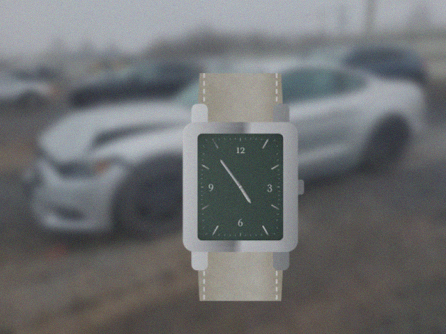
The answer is 4.54
